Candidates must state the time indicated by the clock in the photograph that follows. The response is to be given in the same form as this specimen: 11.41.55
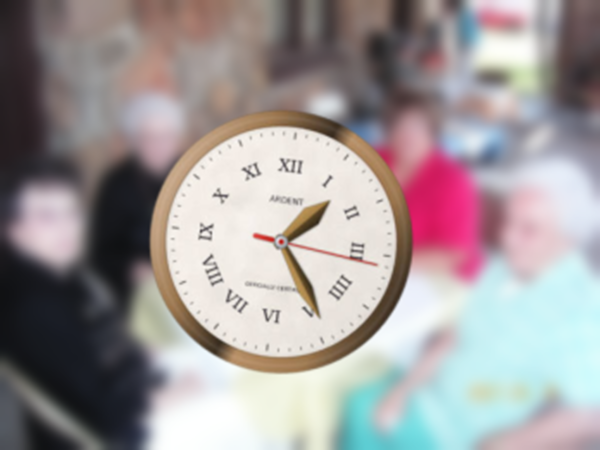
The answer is 1.24.16
